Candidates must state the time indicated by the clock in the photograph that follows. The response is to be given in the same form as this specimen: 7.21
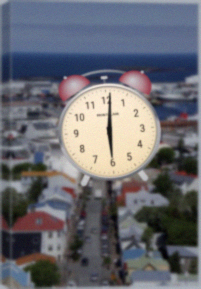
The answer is 6.01
